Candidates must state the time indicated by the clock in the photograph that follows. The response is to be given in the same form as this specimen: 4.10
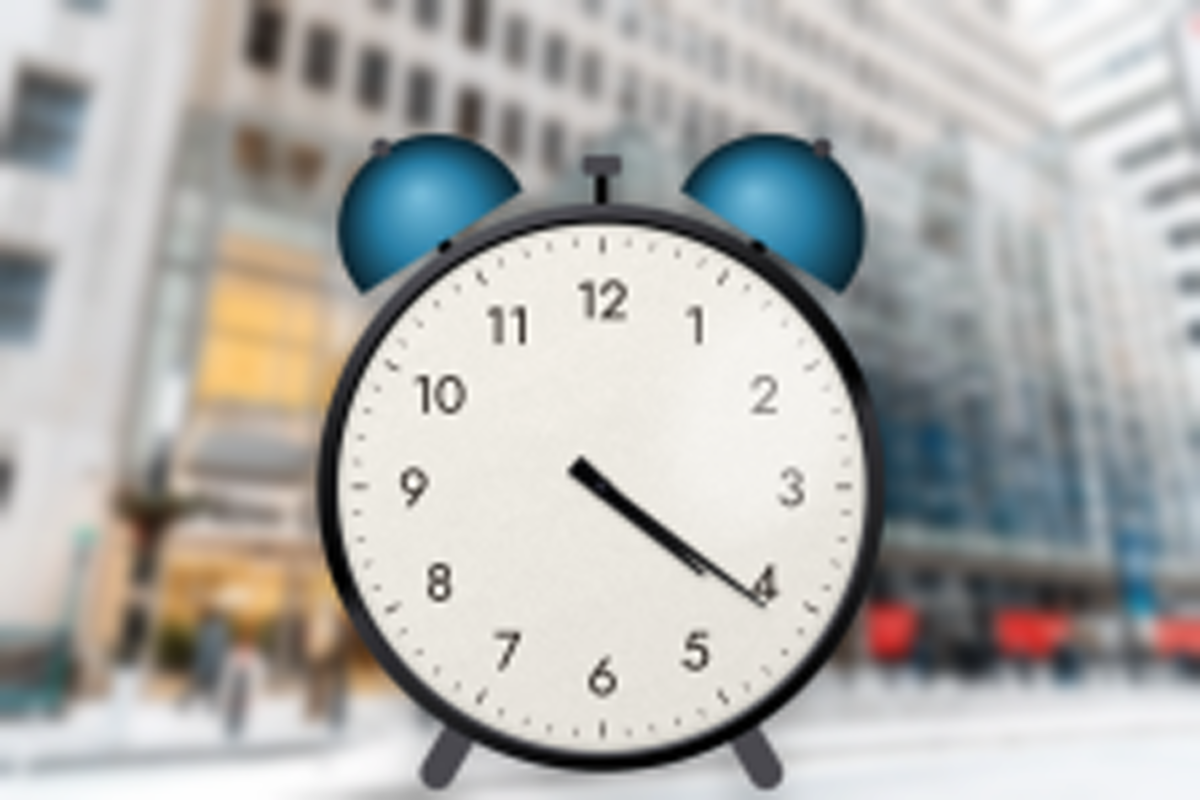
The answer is 4.21
